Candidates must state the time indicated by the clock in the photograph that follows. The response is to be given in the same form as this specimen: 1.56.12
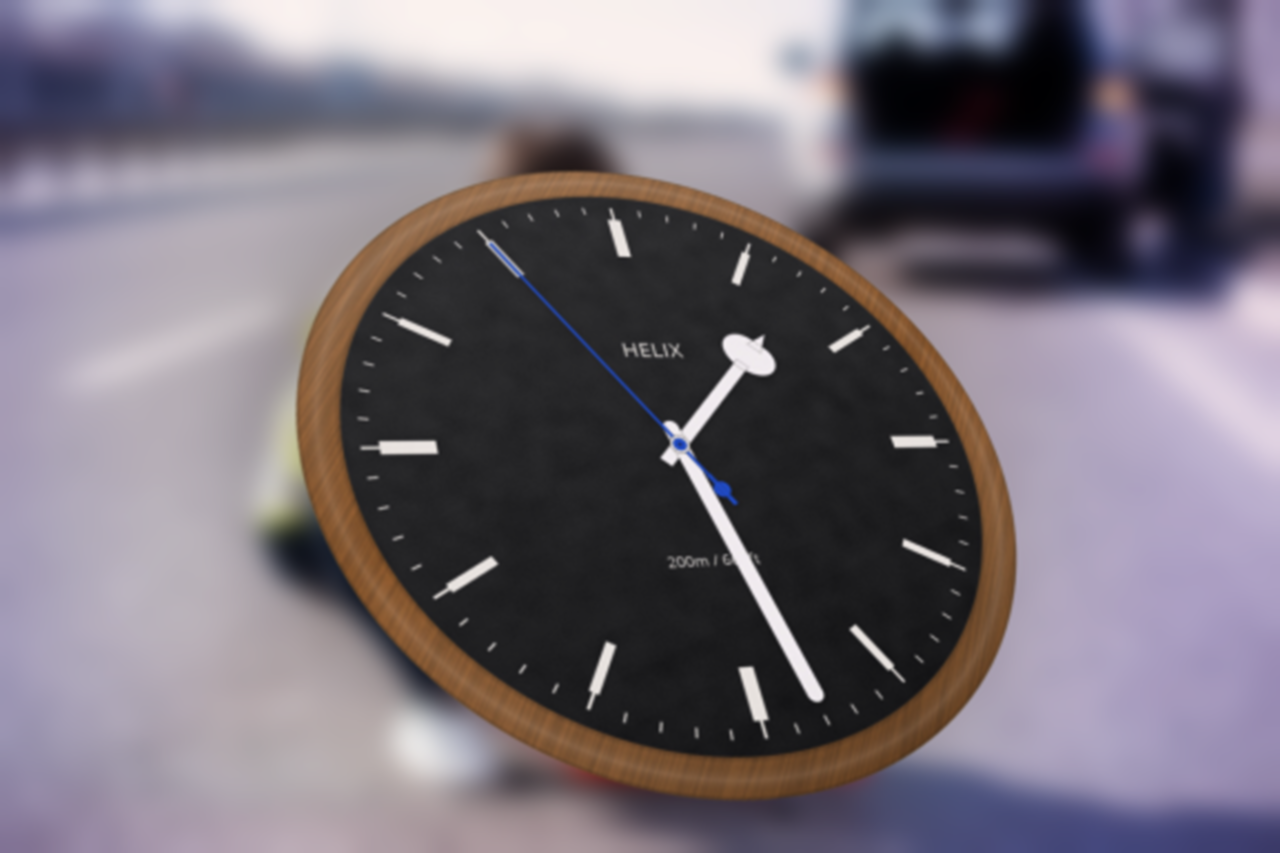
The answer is 1.27.55
